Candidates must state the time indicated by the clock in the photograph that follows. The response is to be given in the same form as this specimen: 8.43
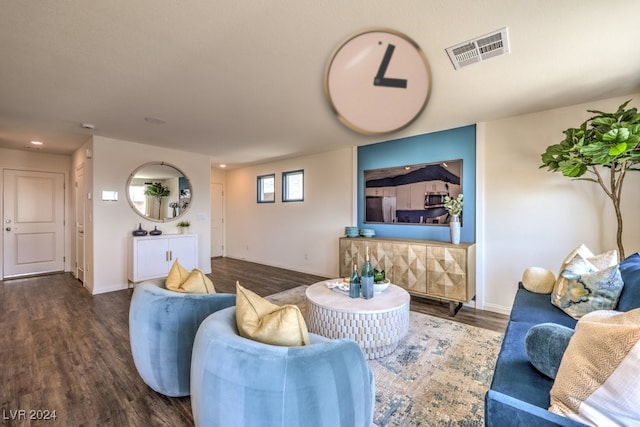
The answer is 3.03
